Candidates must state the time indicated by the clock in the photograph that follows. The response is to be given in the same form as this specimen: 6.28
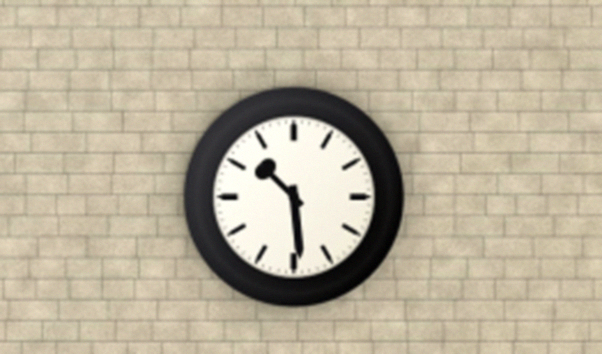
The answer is 10.29
